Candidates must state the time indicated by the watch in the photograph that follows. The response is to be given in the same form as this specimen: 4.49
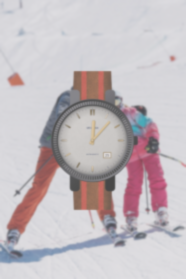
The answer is 12.07
